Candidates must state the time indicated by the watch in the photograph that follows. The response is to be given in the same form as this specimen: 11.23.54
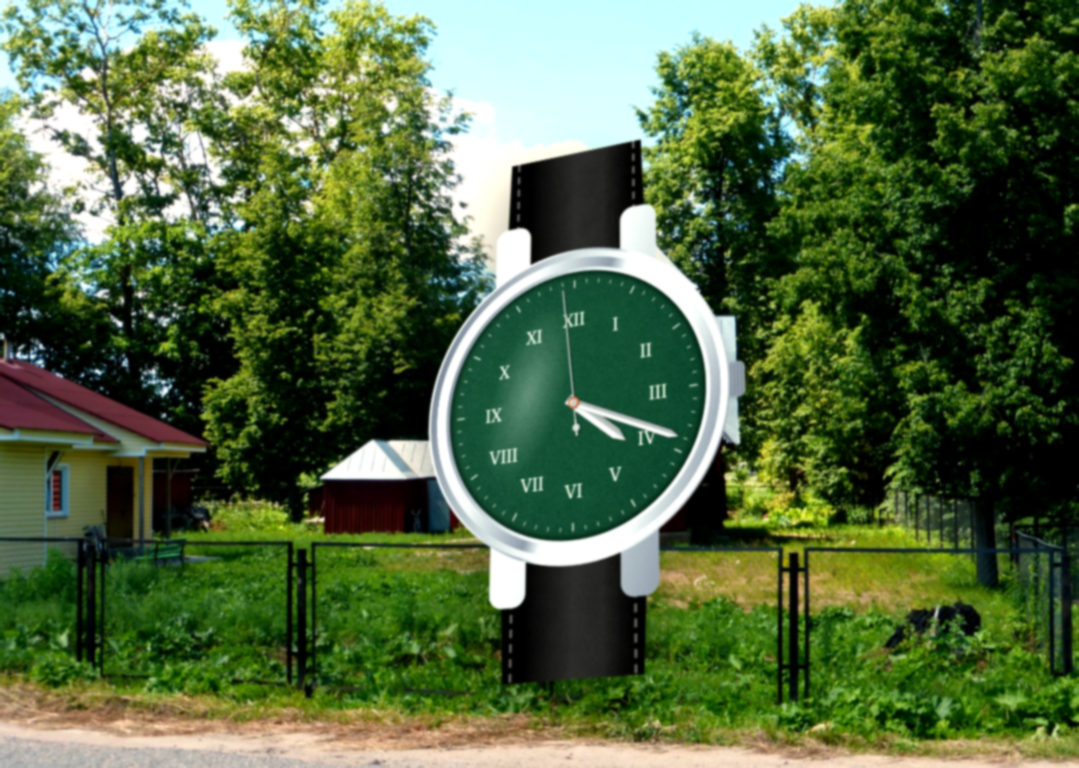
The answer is 4.18.59
